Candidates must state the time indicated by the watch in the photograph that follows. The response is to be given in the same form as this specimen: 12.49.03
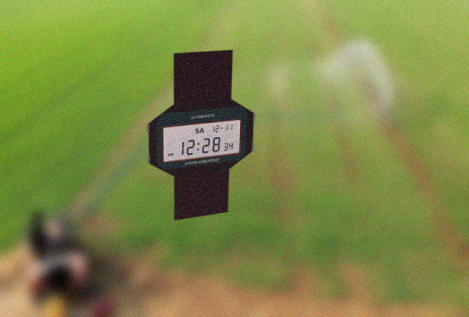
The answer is 12.28.34
